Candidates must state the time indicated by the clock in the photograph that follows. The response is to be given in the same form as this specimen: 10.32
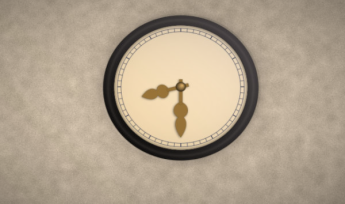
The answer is 8.30
